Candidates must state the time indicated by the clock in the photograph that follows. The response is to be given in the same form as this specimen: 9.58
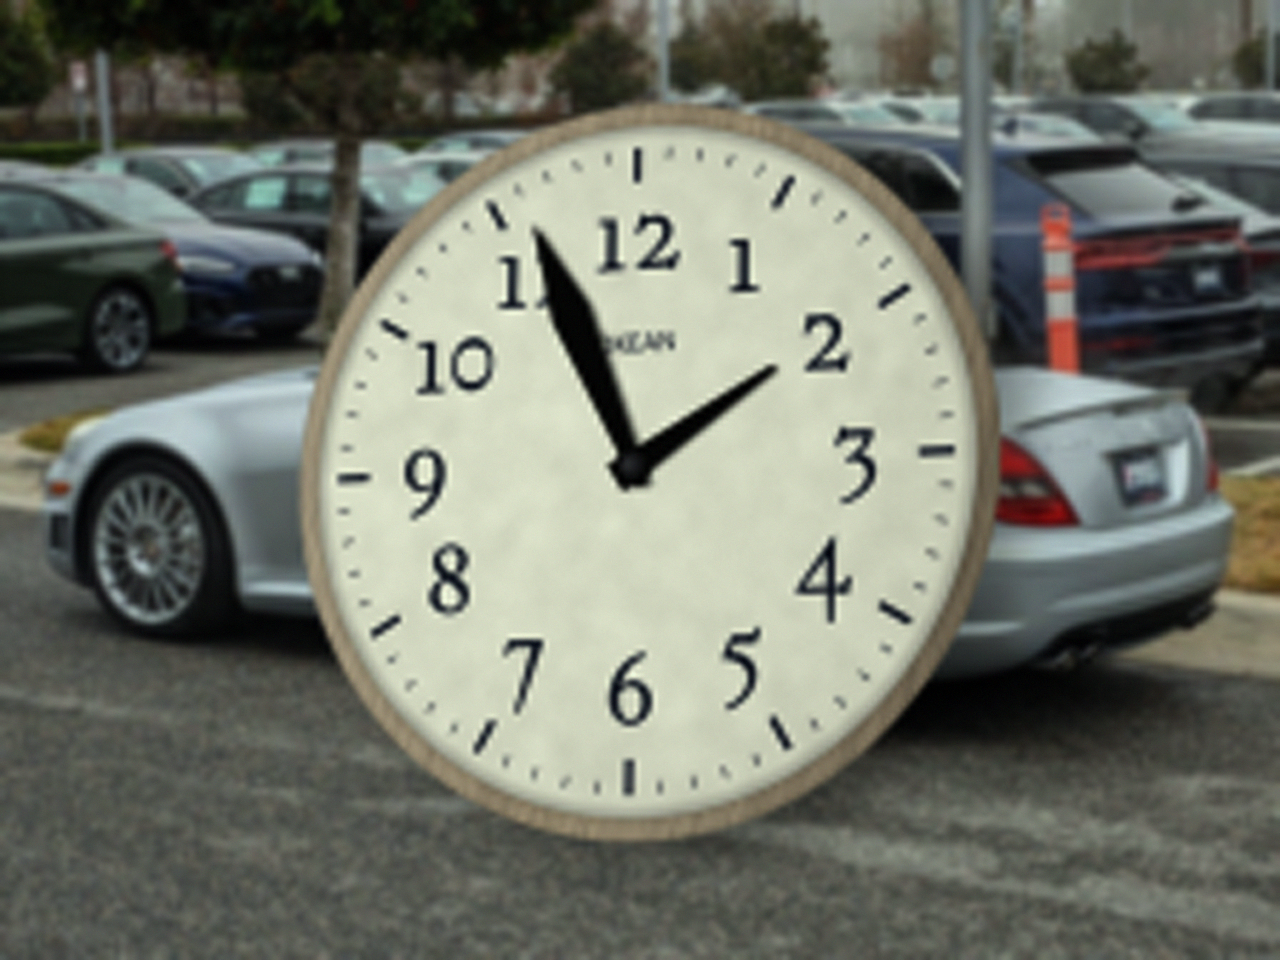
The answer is 1.56
